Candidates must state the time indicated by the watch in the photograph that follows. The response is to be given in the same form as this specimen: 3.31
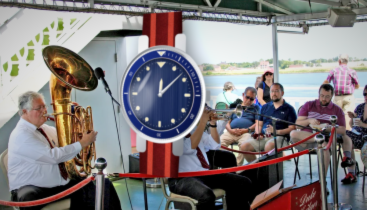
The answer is 12.08
